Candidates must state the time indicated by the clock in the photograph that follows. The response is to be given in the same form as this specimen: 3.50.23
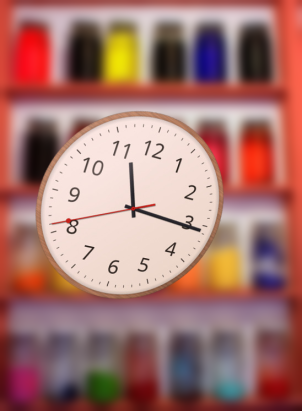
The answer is 11.15.41
